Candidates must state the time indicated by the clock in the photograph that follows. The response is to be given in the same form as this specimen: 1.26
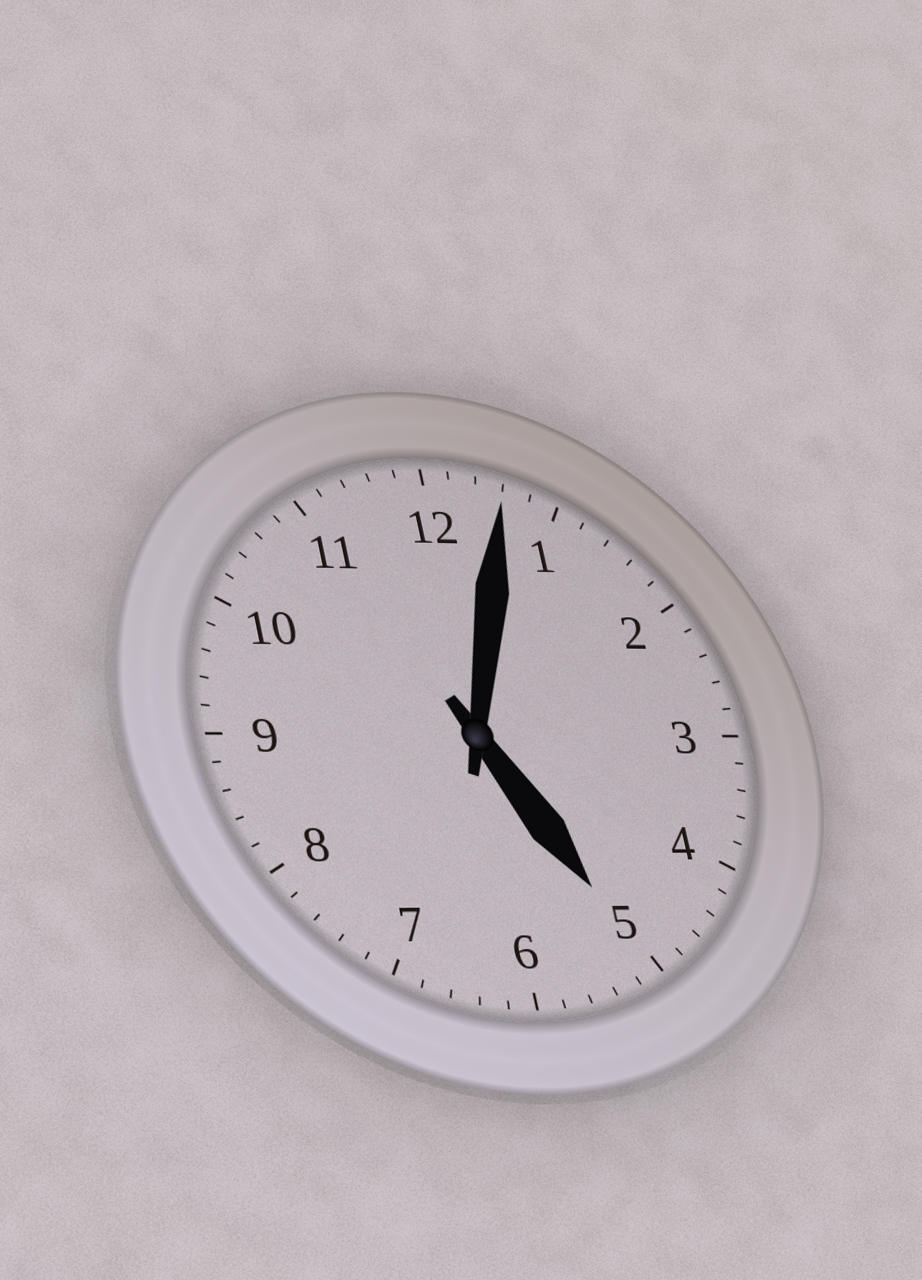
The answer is 5.03
